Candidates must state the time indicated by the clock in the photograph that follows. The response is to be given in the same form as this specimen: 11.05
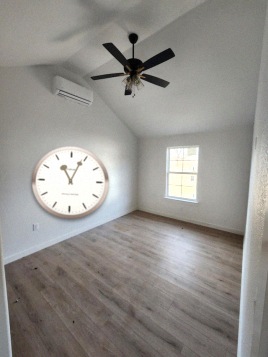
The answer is 11.04
